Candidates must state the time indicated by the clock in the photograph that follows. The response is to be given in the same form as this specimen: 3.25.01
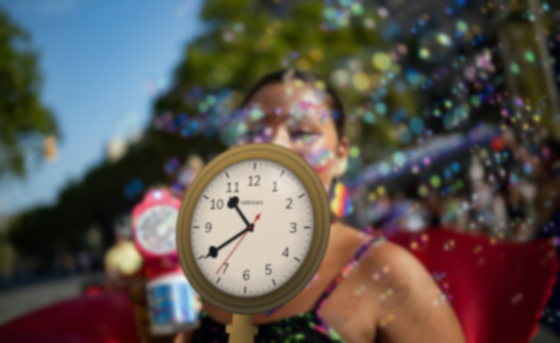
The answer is 10.39.36
